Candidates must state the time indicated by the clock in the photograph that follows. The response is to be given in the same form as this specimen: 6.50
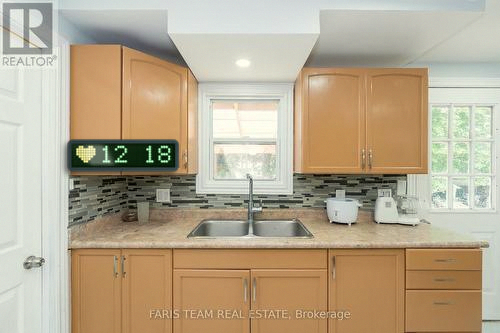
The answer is 12.18
